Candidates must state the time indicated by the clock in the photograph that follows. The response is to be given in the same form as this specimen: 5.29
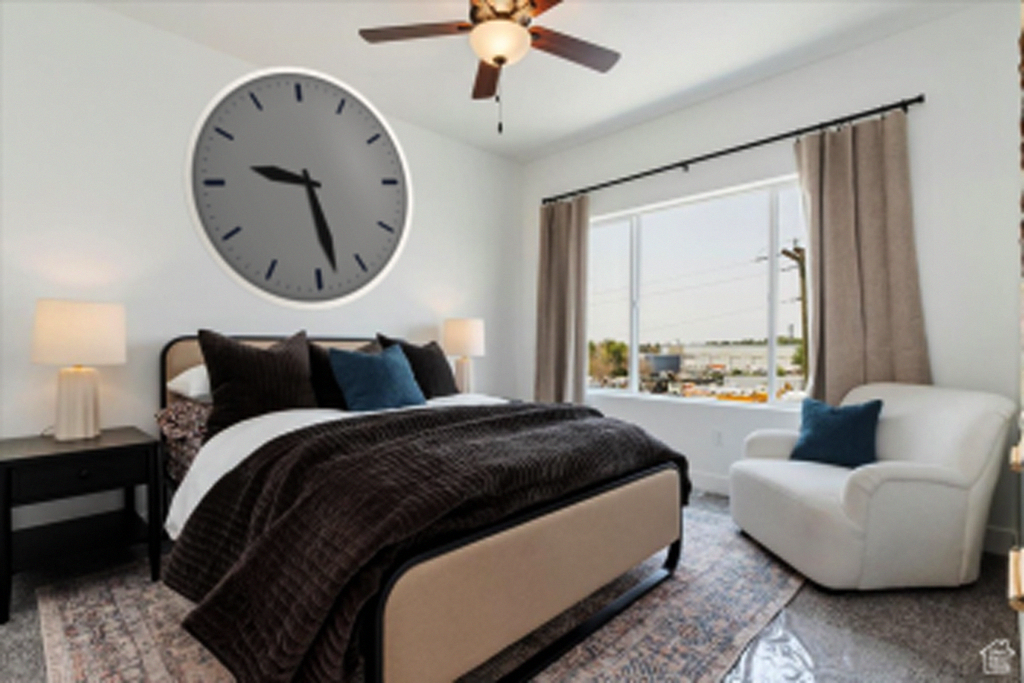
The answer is 9.28
